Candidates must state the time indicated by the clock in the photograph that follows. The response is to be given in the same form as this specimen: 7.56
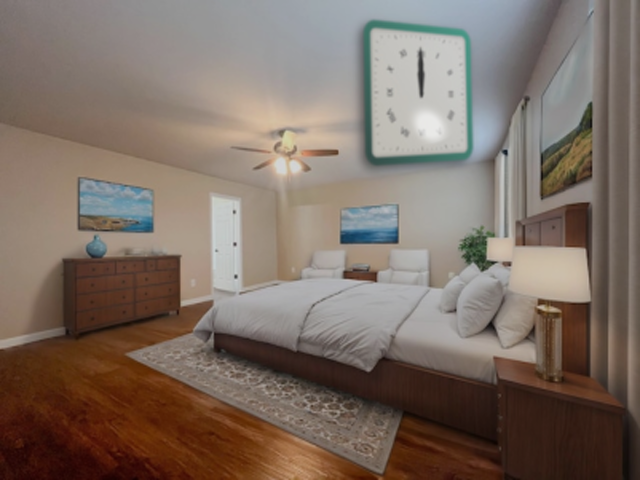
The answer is 12.00
